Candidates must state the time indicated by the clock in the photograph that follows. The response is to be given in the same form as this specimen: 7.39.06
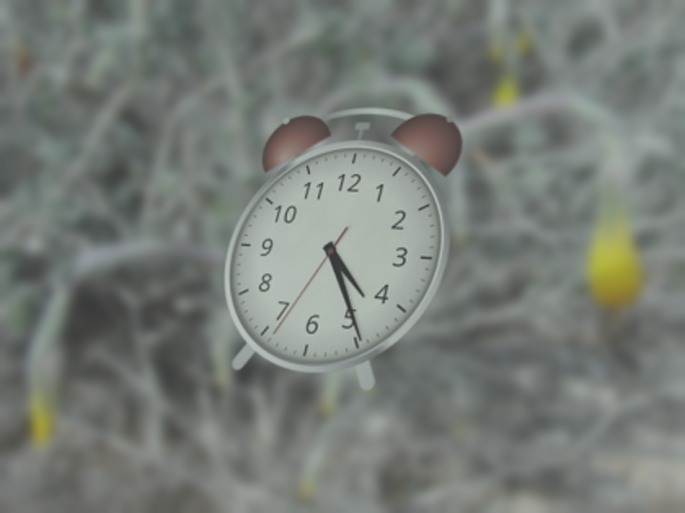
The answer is 4.24.34
